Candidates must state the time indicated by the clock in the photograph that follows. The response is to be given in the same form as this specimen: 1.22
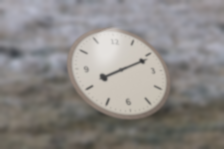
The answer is 8.11
